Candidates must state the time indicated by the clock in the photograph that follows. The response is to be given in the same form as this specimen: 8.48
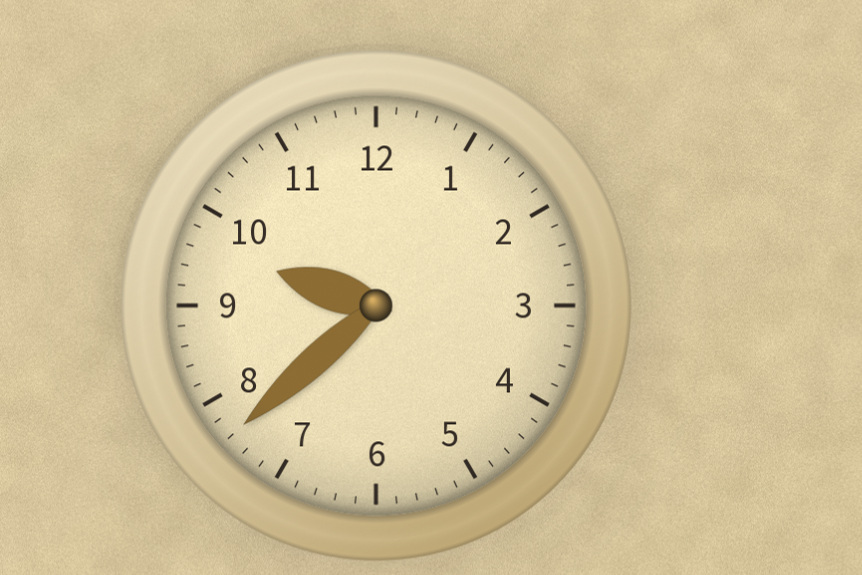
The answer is 9.38
